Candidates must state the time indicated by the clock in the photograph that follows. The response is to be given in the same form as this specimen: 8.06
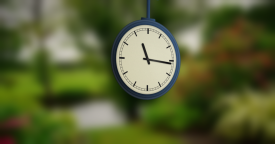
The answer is 11.16
